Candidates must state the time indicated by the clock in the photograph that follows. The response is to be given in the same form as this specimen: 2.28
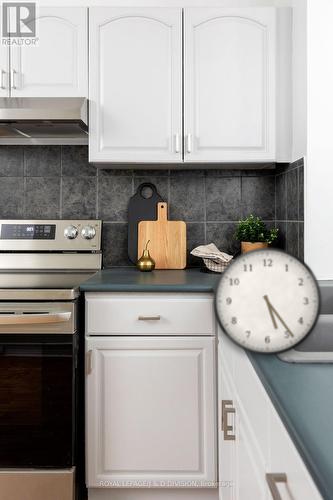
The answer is 5.24
